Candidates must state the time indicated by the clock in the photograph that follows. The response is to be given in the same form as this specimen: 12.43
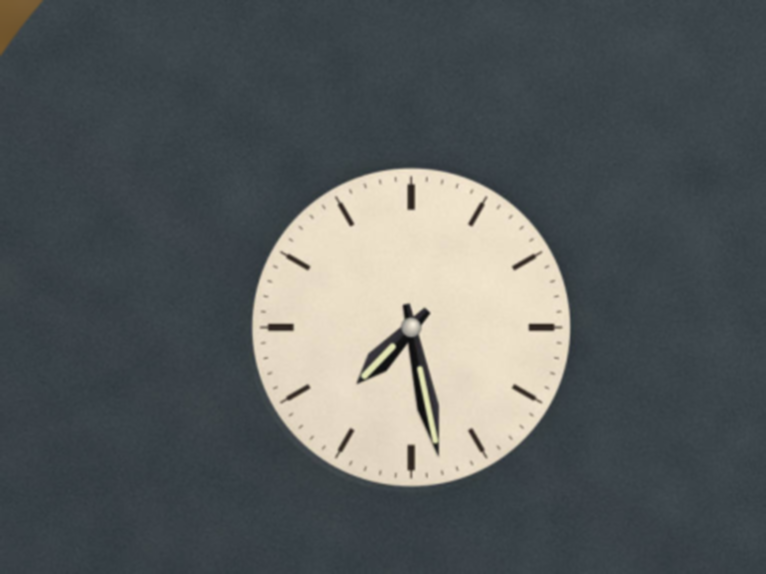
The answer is 7.28
